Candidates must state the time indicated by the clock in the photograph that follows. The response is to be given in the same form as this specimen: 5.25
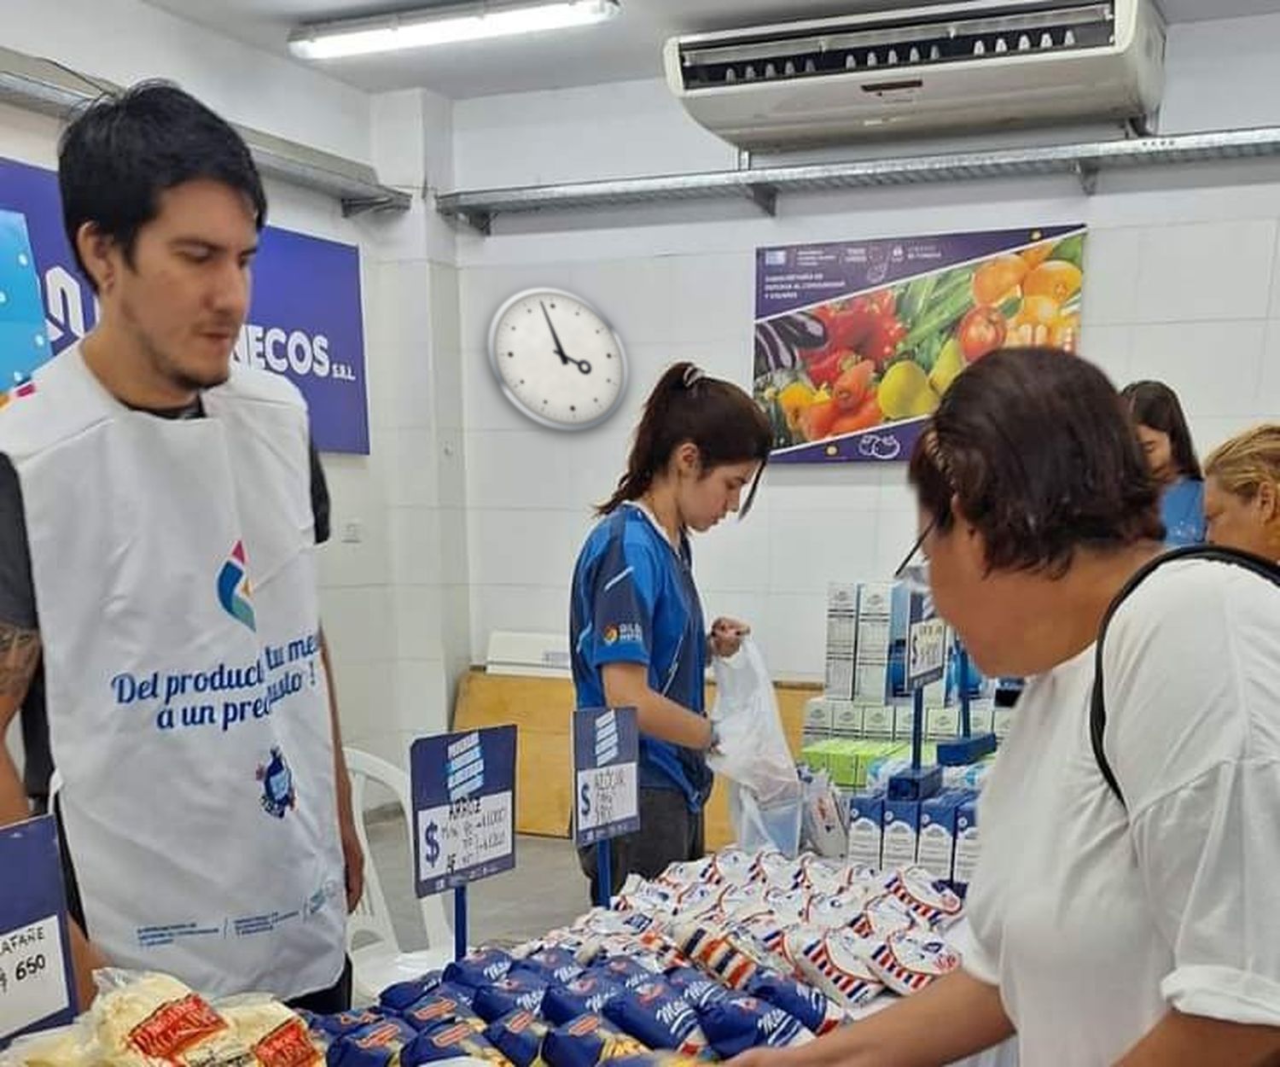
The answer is 3.58
